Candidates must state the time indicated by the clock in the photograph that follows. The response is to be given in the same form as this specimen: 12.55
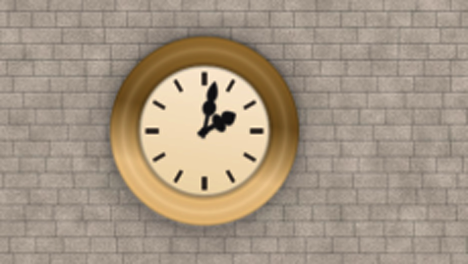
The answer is 2.02
